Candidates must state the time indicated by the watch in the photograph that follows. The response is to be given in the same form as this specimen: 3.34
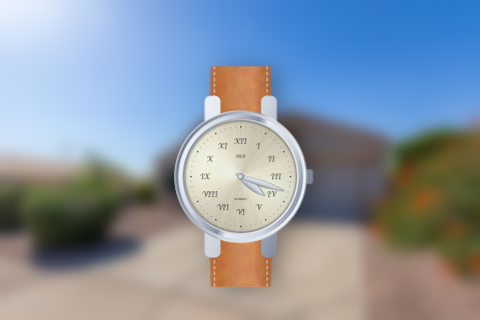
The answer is 4.18
